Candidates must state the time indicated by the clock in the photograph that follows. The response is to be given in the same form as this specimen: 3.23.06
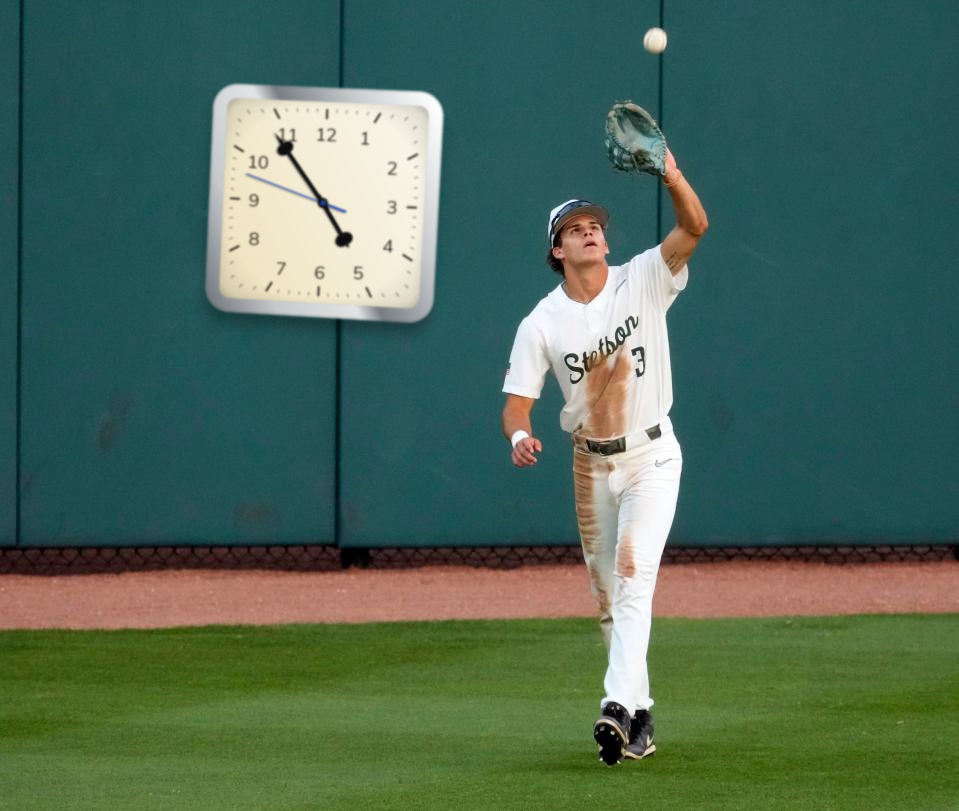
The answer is 4.53.48
